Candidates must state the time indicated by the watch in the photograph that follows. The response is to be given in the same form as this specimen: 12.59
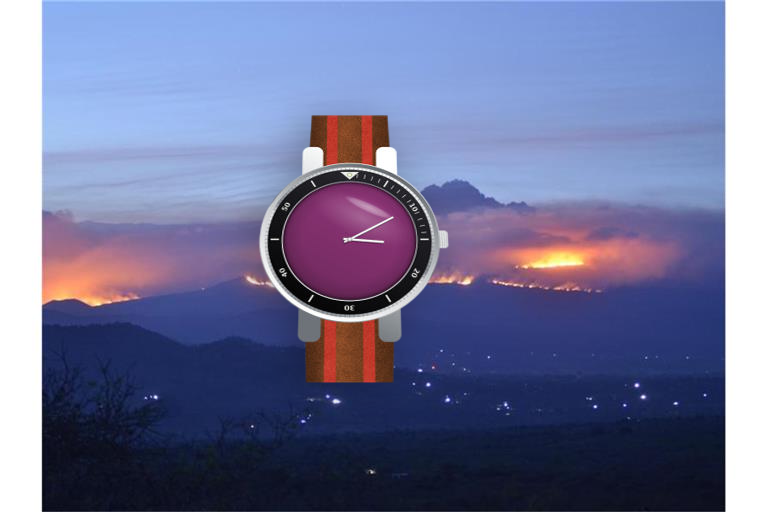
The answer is 3.10
